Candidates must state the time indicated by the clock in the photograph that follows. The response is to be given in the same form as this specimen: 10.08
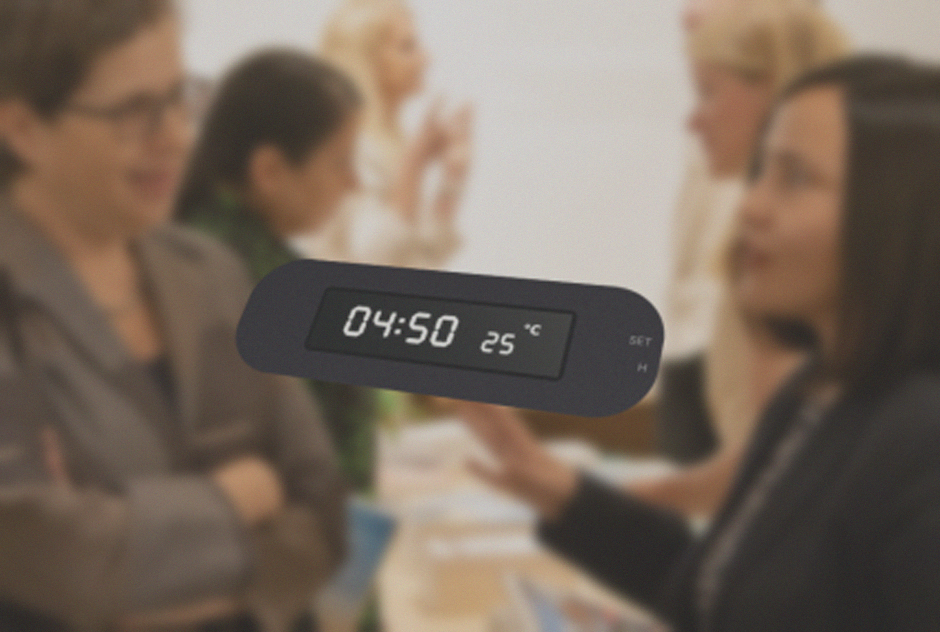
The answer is 4.50
